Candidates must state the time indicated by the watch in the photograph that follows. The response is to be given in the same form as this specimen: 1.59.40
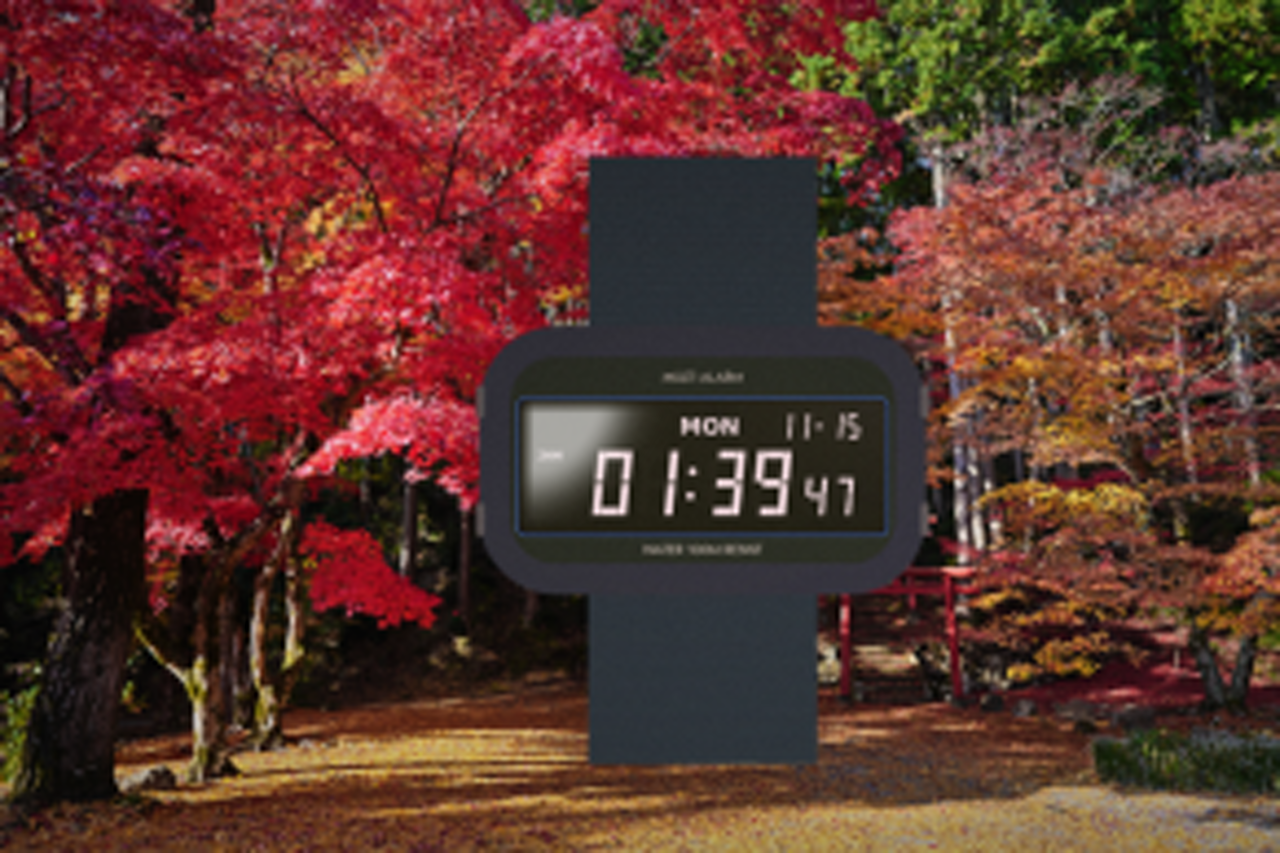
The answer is 1.39.47
